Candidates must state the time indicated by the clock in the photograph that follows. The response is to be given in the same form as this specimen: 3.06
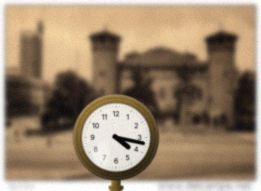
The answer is 4.17
